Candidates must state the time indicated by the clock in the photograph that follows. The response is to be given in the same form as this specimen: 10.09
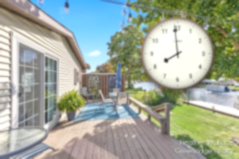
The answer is 7.59
